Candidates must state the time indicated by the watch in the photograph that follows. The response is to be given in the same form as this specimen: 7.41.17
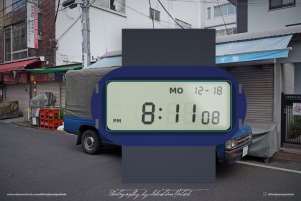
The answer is 8.11.08
